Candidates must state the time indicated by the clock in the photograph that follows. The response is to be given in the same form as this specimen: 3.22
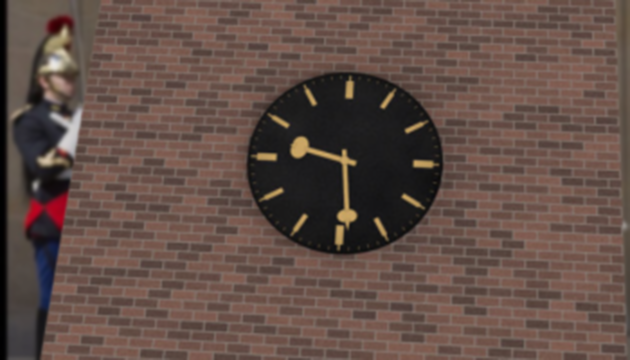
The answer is 9.29
